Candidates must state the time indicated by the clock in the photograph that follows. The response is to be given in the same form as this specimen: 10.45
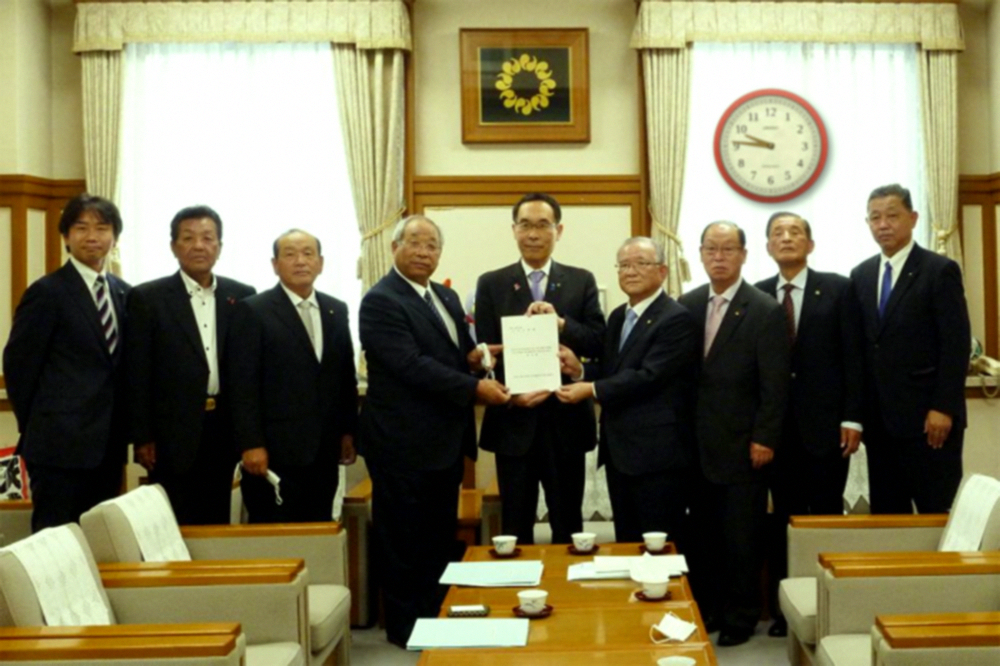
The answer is 9.46
